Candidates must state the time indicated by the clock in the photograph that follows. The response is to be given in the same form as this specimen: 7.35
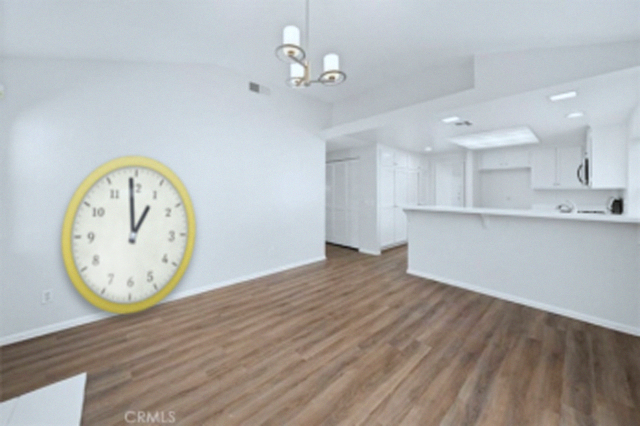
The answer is 12.59
